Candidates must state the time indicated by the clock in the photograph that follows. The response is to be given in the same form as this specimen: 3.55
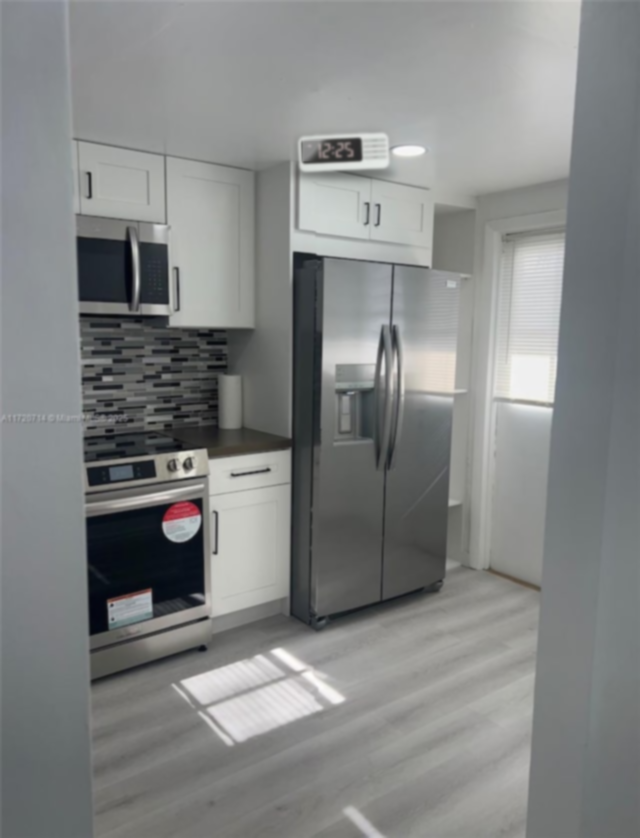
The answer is 12.25
